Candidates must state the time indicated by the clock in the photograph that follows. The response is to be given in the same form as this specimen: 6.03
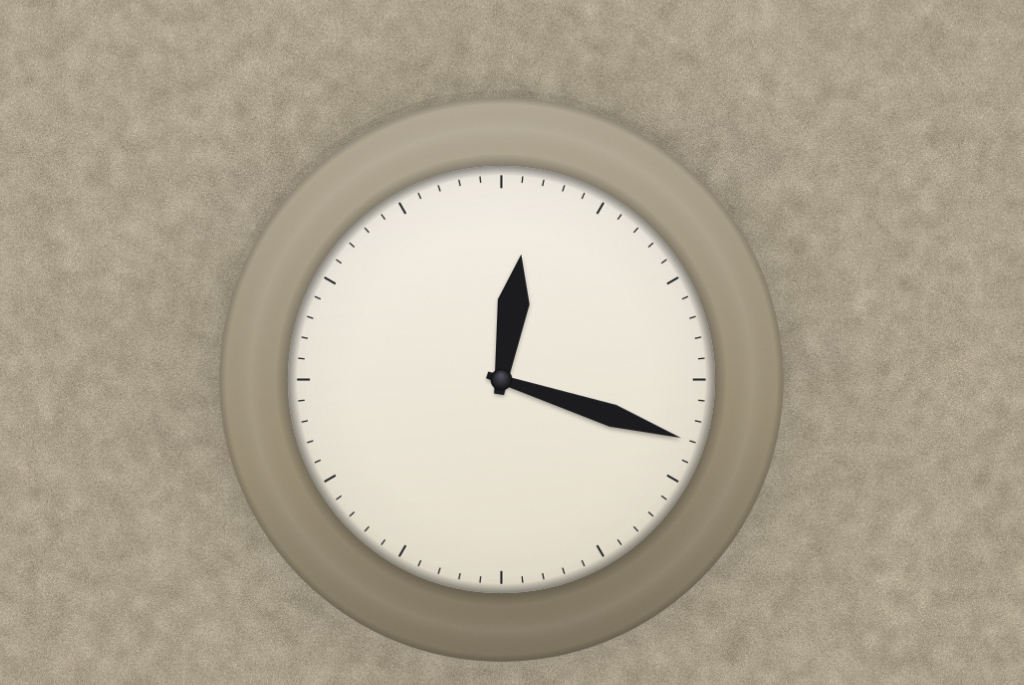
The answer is 12.18
